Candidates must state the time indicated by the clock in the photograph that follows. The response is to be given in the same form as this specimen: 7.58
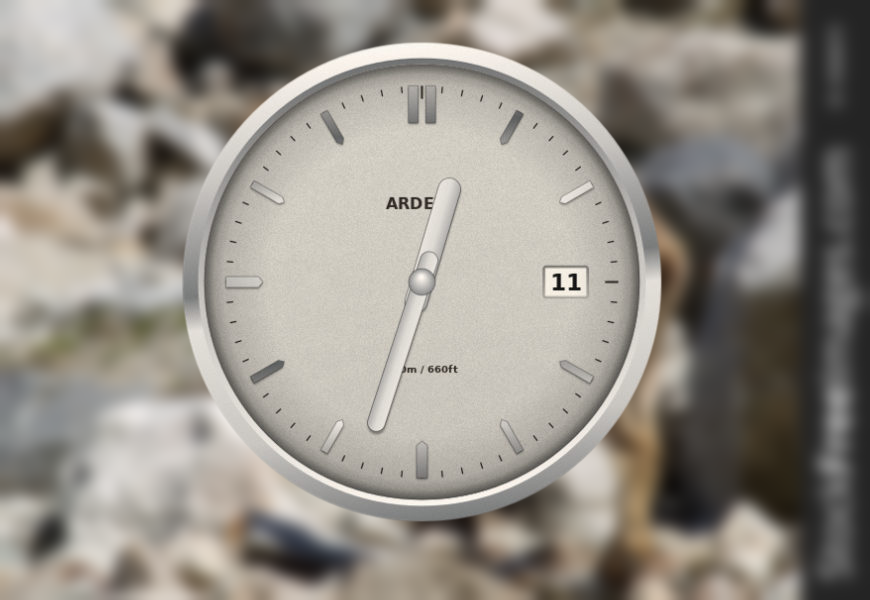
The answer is 12.33
